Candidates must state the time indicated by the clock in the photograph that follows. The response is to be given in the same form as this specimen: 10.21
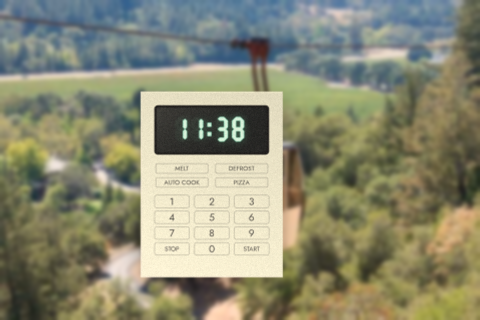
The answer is 11.38
